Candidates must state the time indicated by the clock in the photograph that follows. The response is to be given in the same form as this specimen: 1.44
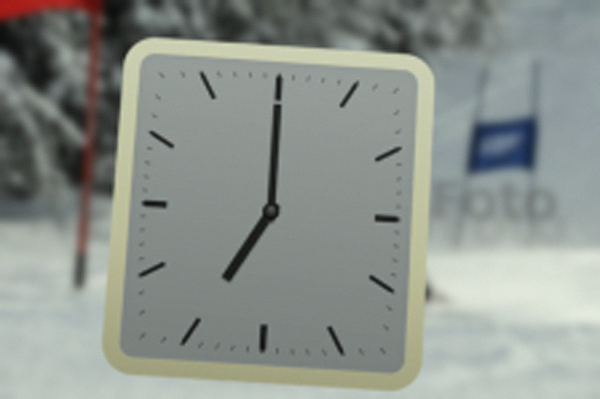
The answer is 7.00
